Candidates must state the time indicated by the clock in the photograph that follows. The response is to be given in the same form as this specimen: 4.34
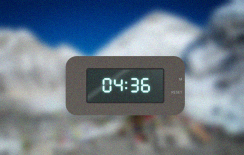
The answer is 4.36
